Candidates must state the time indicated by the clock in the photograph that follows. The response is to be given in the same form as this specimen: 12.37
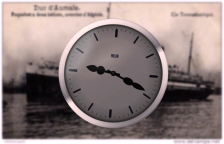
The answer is 9.19
